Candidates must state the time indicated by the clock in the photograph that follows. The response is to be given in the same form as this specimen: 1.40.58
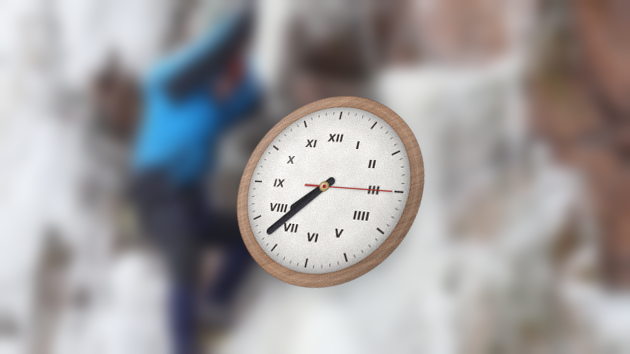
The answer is 7.37.15
